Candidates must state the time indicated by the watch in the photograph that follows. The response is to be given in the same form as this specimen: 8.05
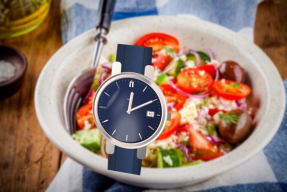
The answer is 12.10
